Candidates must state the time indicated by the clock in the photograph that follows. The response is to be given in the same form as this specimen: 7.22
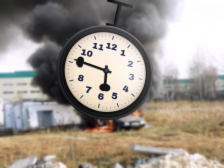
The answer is 5.46
